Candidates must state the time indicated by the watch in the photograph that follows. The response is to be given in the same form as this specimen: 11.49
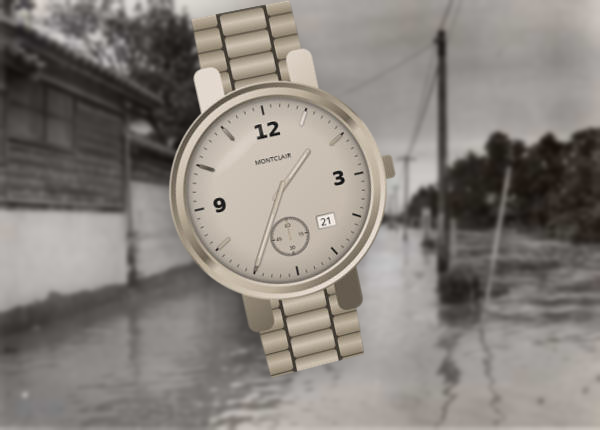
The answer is 1.35
